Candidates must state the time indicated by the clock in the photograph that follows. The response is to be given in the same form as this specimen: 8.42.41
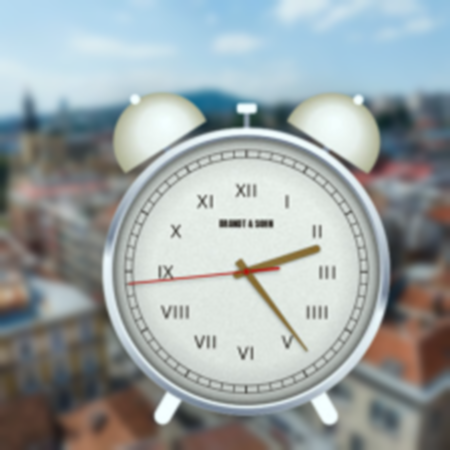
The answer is 2.23.44
